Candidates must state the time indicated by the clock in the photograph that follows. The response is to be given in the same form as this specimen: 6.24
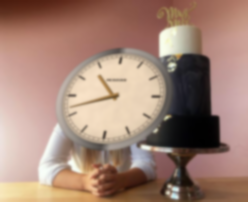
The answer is 10.42
